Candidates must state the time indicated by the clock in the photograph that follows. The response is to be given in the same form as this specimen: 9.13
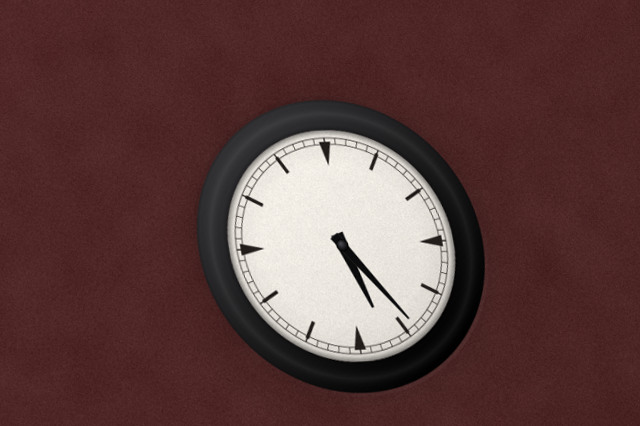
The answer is 5.24
